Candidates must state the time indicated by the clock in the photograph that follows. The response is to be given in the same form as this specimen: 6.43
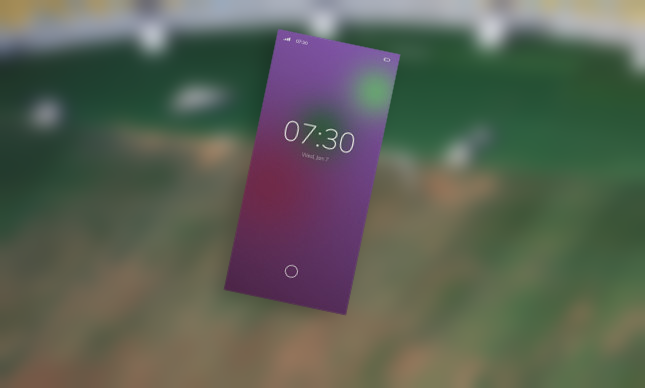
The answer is 7.30
